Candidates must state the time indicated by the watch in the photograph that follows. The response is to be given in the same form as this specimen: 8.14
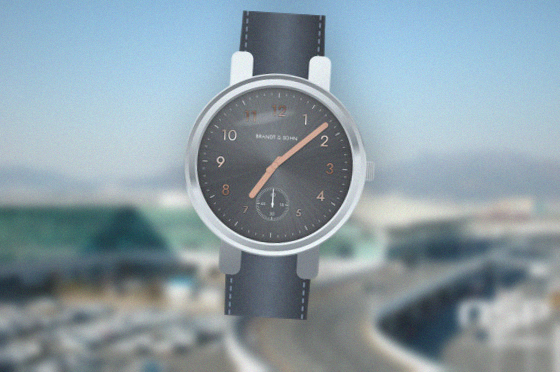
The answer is 7.08
